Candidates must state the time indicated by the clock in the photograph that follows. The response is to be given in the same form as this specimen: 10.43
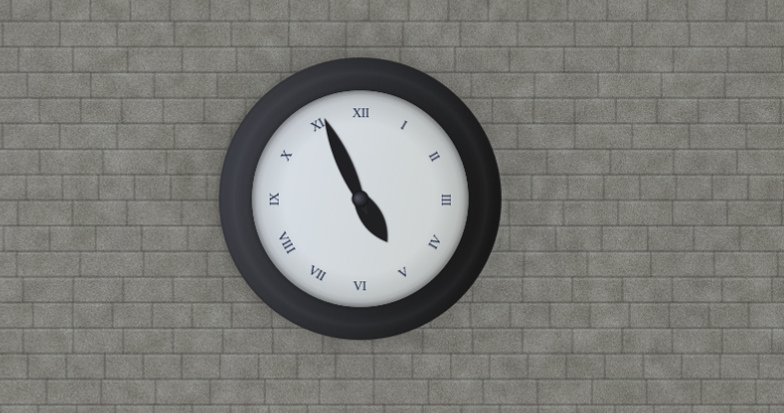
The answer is 4.56
